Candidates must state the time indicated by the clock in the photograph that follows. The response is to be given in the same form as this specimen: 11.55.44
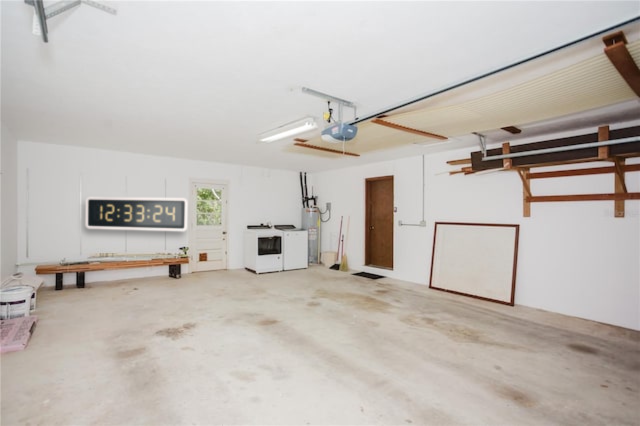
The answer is 12.33.24
